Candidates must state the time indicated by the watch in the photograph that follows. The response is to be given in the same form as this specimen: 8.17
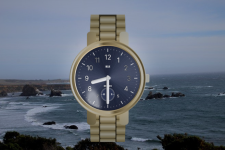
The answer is 8.30
